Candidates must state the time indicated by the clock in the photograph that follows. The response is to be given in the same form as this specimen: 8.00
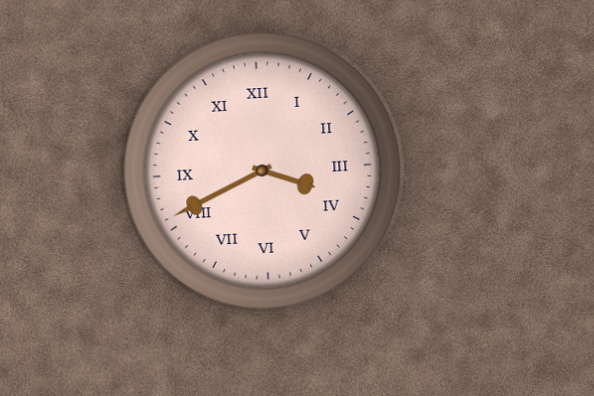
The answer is 3.41
